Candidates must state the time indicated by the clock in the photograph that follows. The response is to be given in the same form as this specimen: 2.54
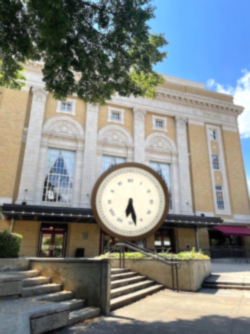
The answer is 6.28
